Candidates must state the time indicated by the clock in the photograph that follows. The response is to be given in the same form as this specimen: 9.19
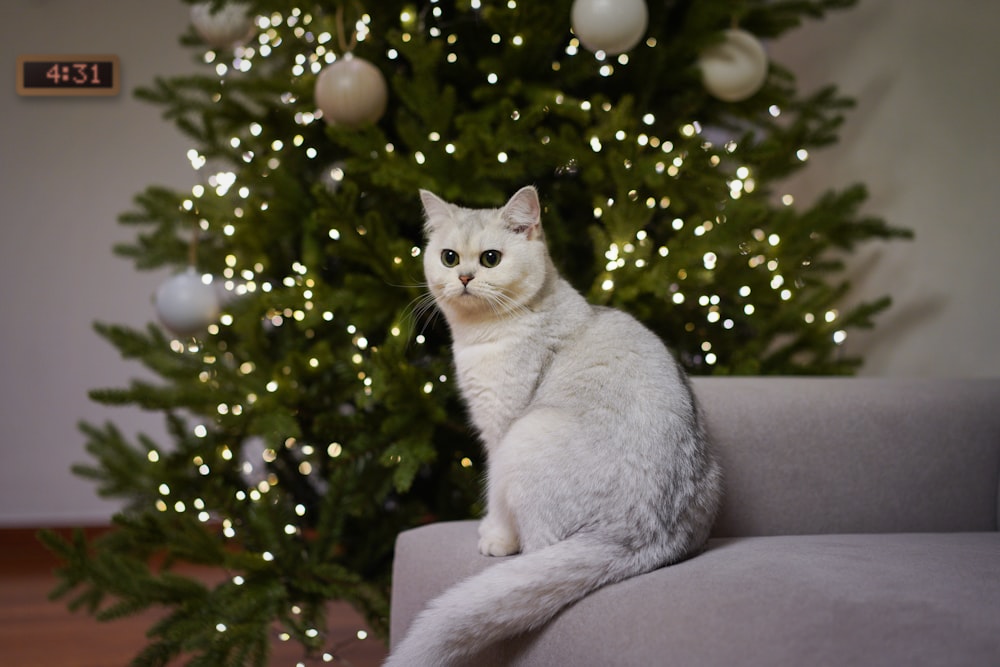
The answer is 4.31
